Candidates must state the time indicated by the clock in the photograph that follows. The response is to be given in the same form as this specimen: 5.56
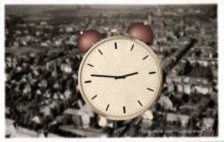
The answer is 2.47
